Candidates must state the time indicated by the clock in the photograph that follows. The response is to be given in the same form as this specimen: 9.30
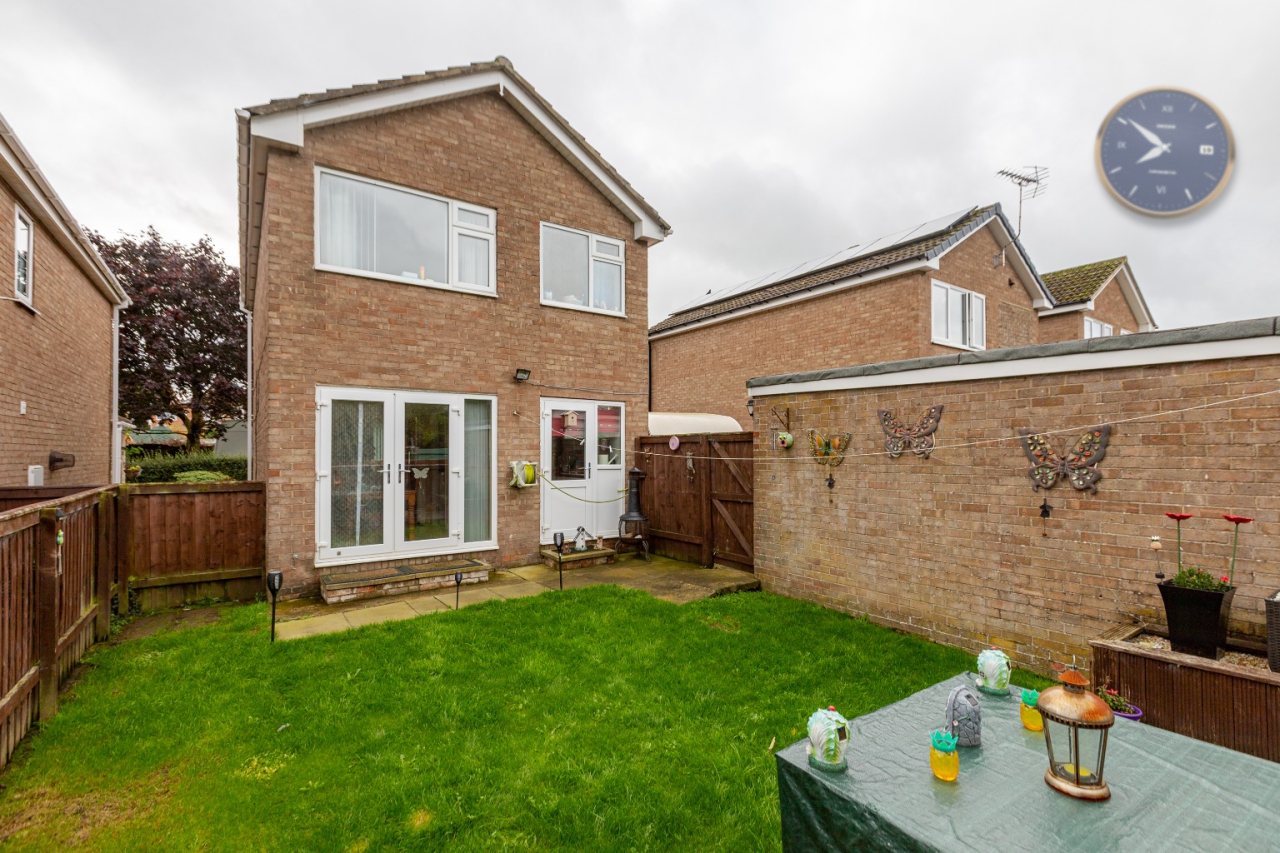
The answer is 7.51
